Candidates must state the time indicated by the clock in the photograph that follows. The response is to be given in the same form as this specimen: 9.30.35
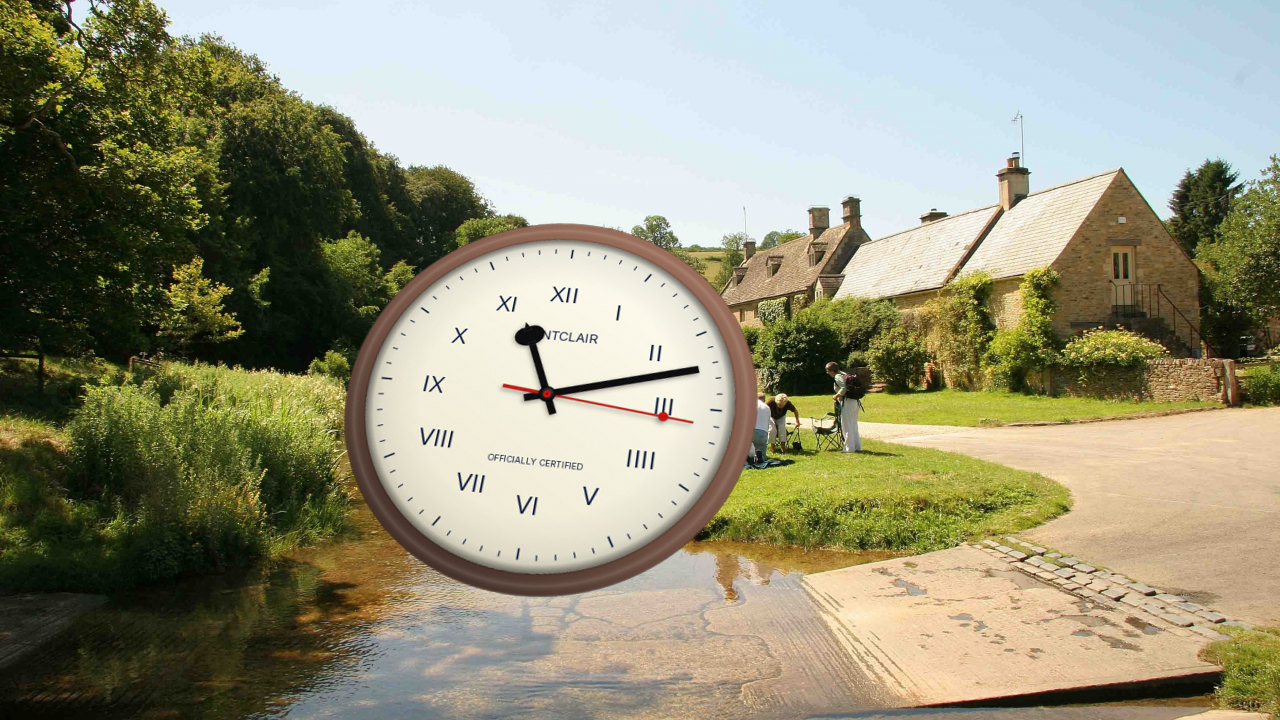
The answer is 11.12.16
